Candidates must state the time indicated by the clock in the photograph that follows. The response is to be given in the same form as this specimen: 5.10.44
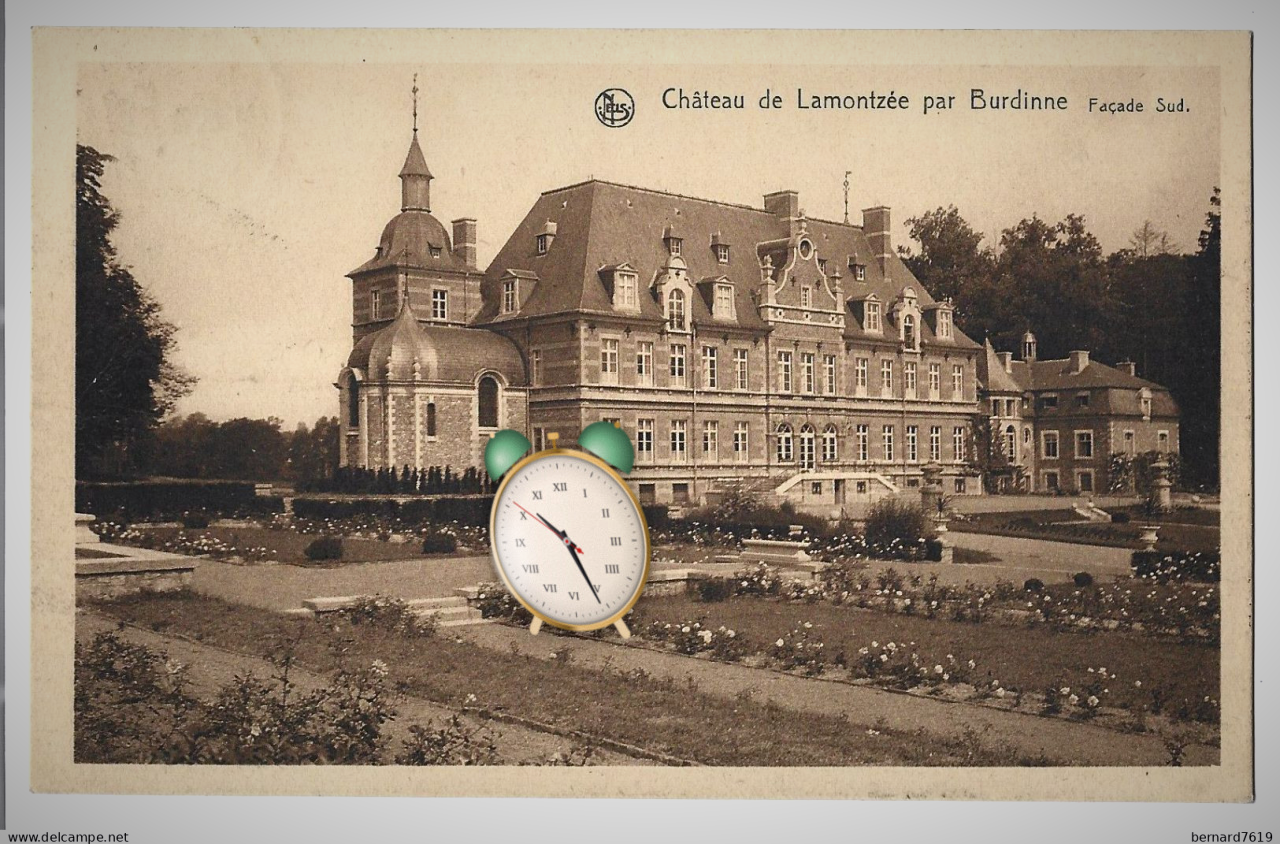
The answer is 10.25.51
